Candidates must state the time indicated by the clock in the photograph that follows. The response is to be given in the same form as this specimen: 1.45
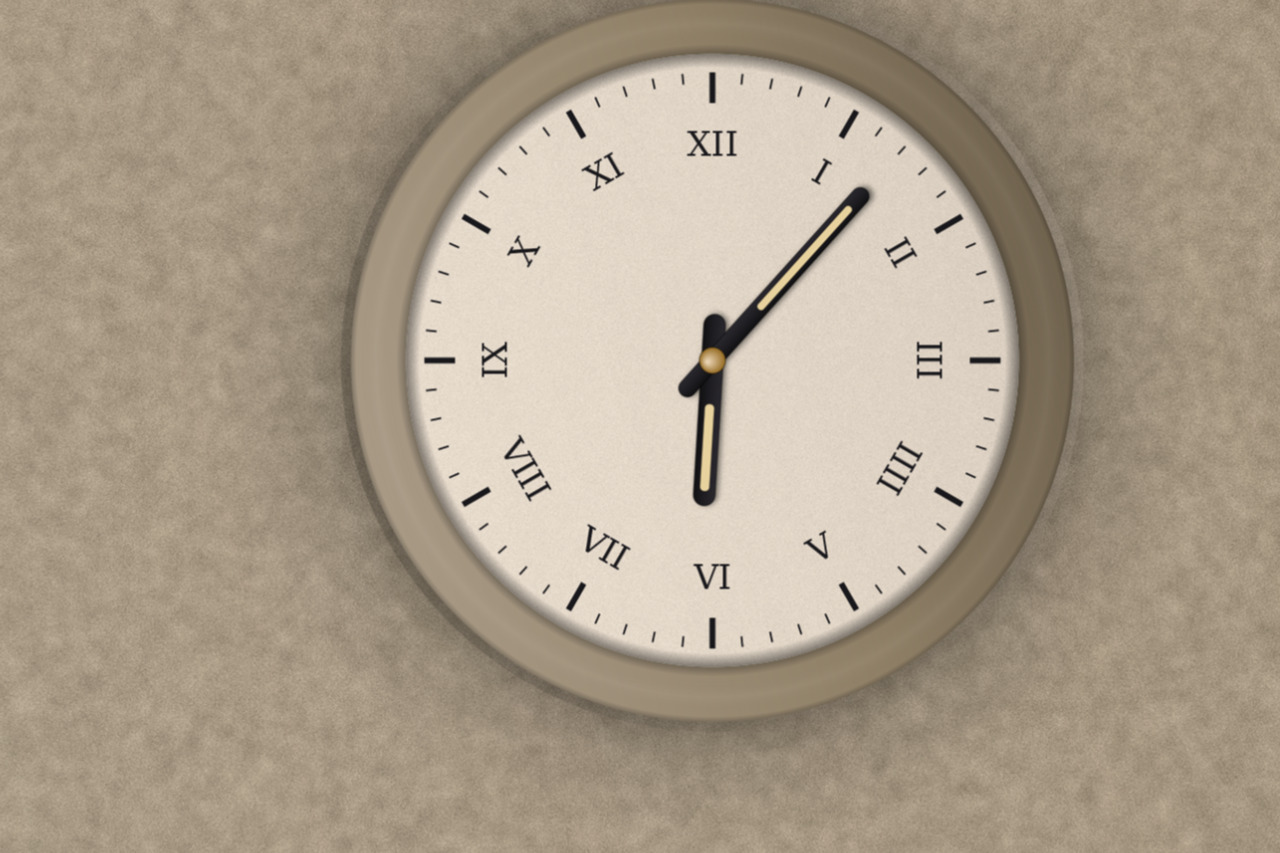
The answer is 6.07
